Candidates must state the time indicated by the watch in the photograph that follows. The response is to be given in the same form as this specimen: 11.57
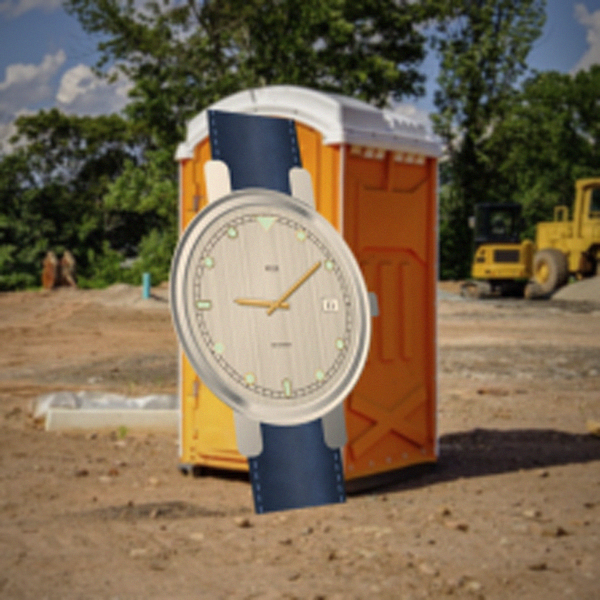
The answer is 9.09
